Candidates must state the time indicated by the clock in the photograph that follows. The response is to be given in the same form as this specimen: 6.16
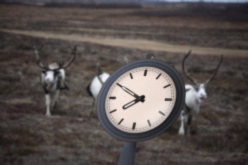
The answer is 7.50
